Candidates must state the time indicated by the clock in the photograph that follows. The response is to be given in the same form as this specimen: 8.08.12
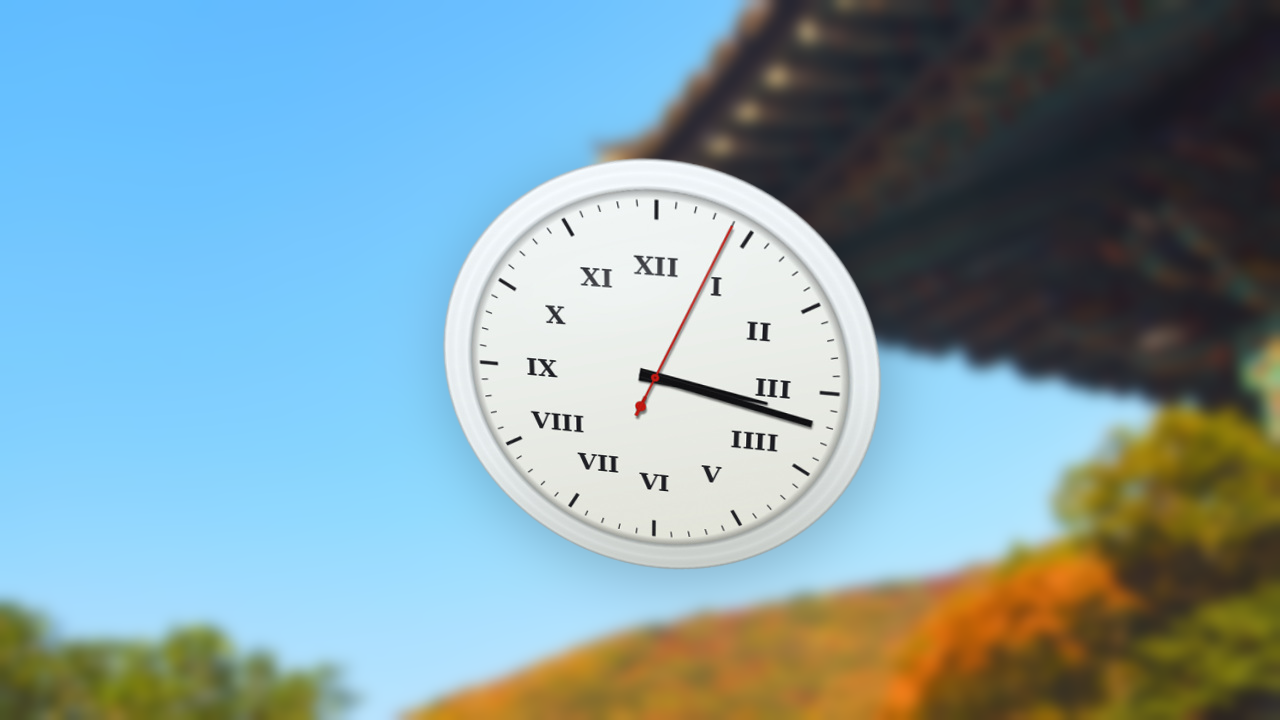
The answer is 3.17.04
